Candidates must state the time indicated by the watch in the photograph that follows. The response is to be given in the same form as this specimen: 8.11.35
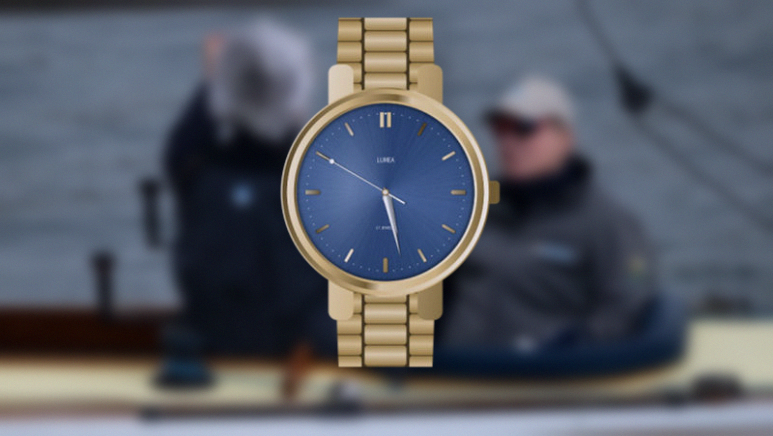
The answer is 5.27.50
